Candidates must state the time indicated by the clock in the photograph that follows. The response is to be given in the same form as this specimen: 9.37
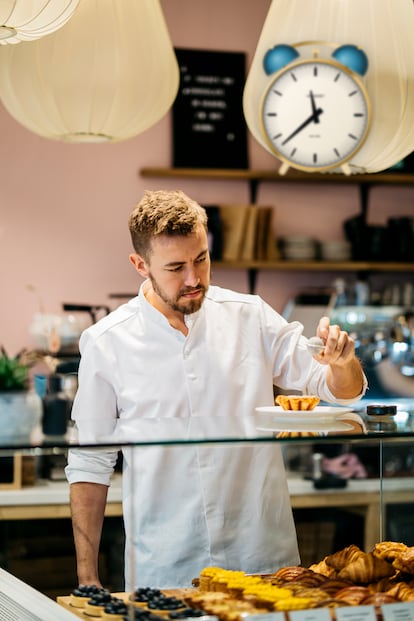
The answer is 11.38
